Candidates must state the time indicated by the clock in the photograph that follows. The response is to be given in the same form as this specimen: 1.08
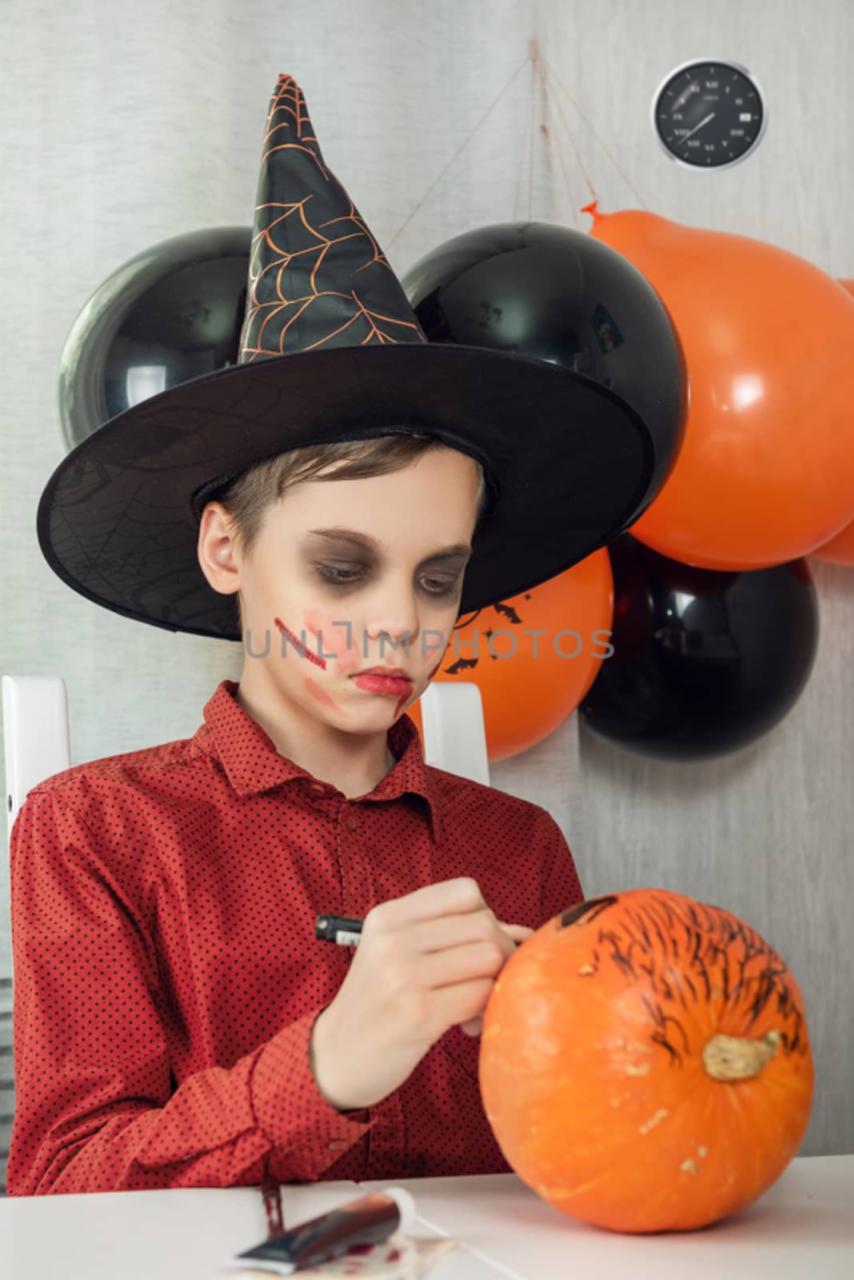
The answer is 7.38
